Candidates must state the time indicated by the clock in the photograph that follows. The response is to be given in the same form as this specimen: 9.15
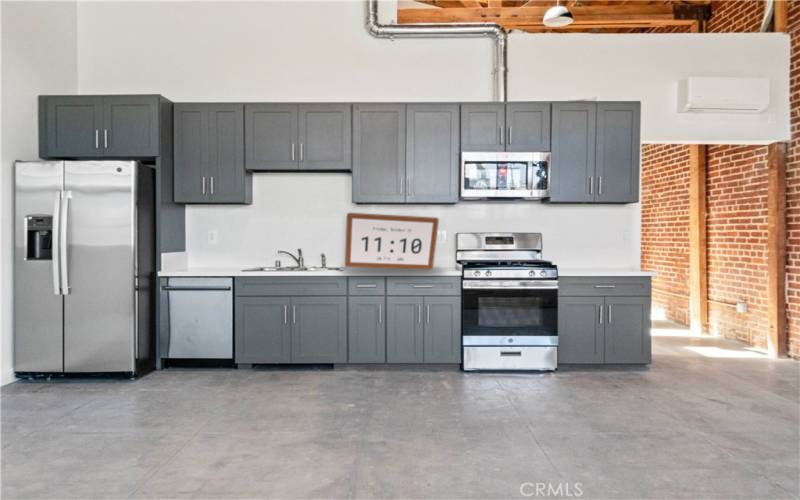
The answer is 11.10
